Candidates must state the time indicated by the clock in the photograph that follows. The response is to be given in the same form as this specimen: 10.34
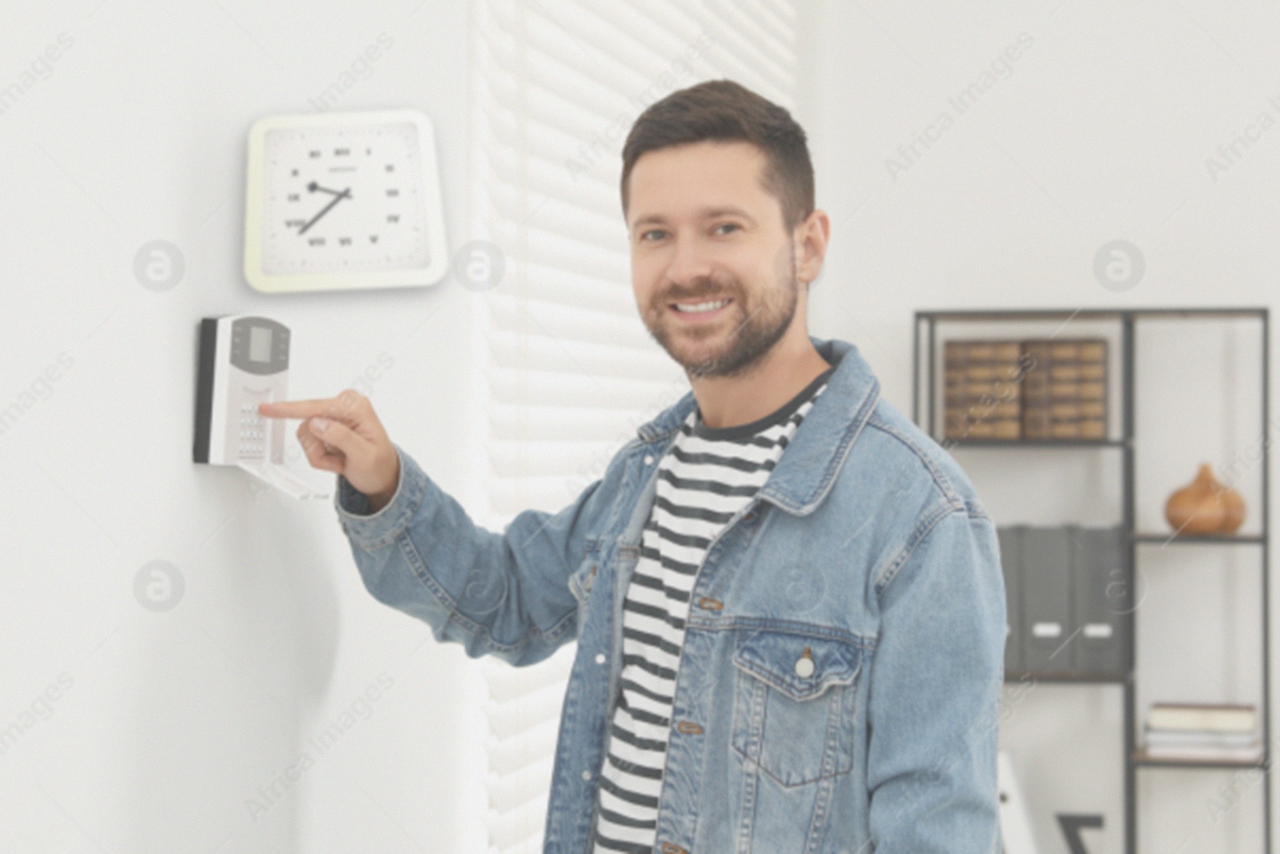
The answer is 9.38
